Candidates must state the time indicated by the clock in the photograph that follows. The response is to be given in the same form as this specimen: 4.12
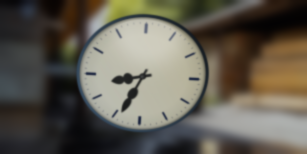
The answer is 8.34
